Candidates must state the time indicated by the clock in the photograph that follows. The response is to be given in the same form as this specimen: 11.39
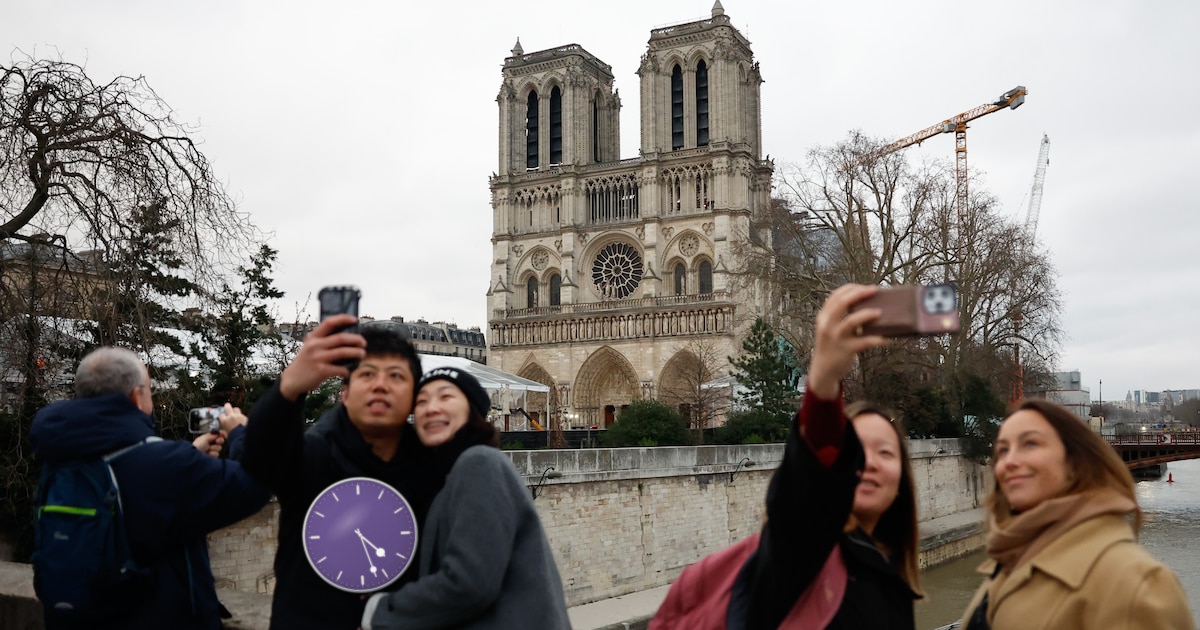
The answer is 4.27
